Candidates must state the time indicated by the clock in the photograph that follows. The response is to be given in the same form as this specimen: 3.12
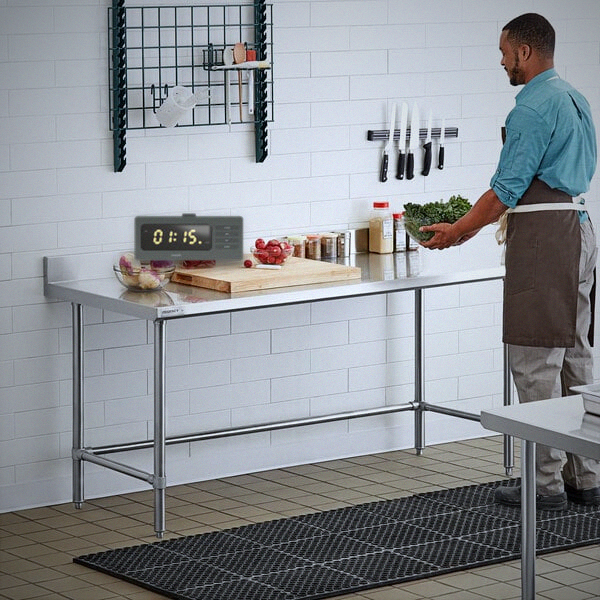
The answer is 1.15
